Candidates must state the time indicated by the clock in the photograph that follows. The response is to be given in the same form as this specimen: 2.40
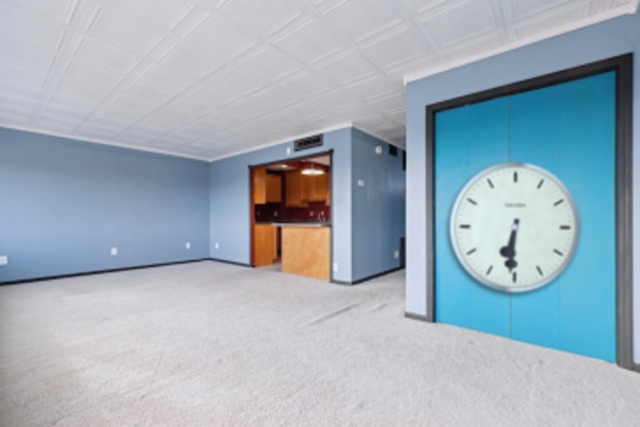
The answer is 6.31
